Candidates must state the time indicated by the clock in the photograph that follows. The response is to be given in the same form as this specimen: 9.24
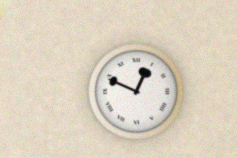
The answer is 12.49
